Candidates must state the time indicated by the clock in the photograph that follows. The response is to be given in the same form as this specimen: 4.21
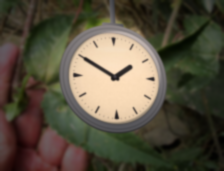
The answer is 1.50
